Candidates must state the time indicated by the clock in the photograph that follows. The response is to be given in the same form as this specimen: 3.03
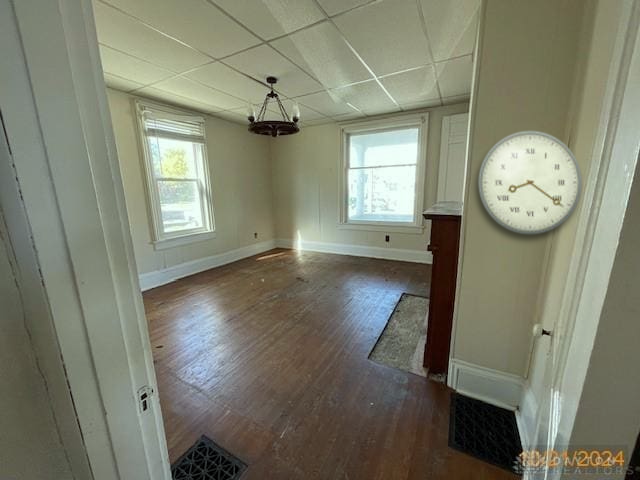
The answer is 8.21
